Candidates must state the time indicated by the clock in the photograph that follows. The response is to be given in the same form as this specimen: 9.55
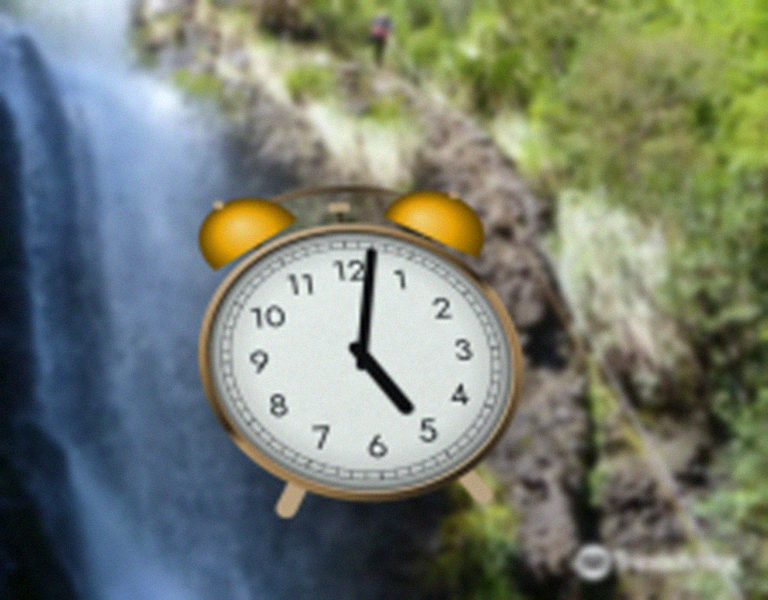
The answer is 5.02
